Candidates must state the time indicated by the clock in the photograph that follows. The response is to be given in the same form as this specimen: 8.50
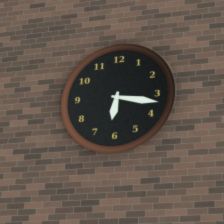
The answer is 6.17
